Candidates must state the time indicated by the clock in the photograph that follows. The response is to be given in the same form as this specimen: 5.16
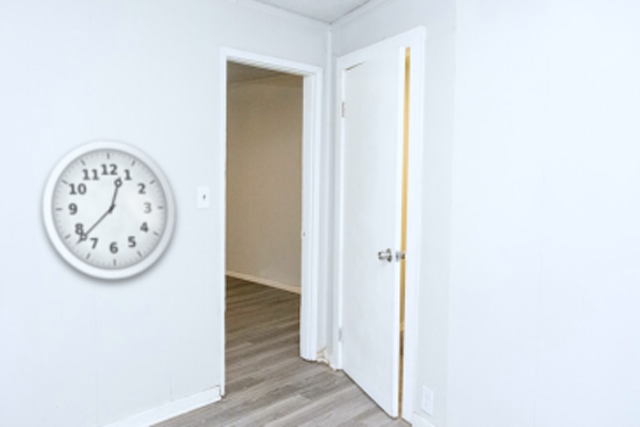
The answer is 12.38
